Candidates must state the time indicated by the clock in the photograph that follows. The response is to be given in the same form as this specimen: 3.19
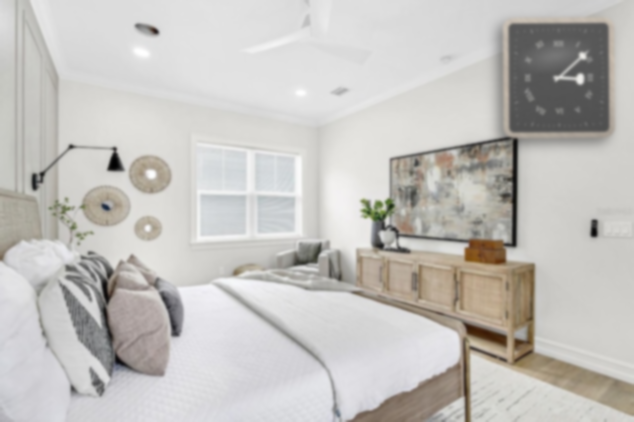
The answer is 3.08
